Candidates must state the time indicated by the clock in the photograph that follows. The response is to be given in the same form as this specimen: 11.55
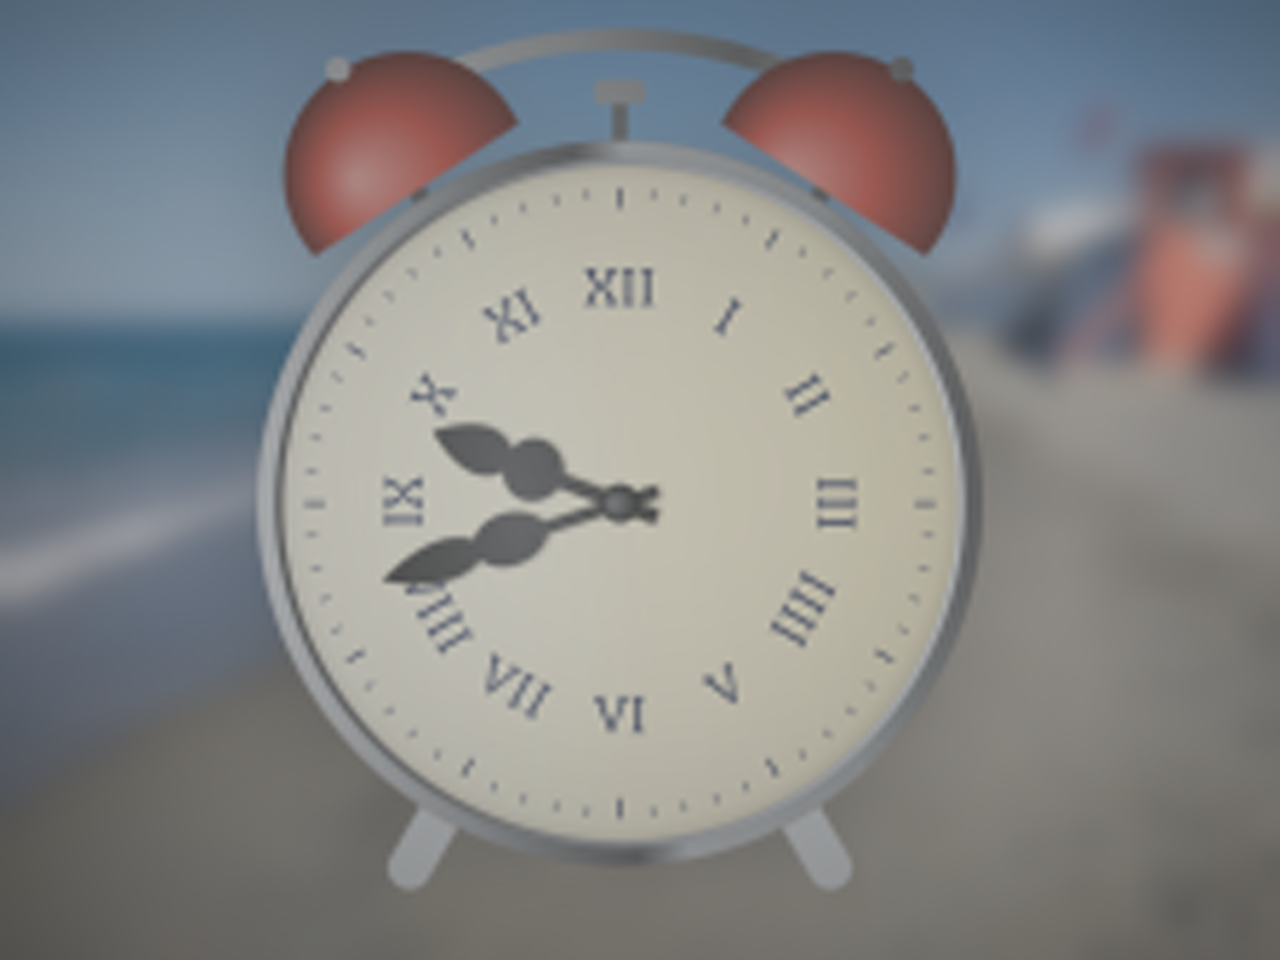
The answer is 9.42
